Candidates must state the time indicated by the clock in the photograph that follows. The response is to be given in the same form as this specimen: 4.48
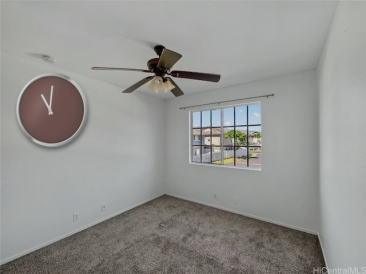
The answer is 11.01
